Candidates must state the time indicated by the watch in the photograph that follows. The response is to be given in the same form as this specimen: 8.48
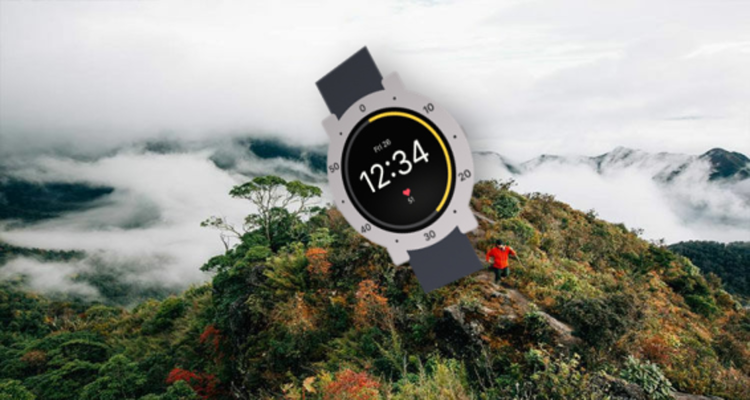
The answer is 12.34
